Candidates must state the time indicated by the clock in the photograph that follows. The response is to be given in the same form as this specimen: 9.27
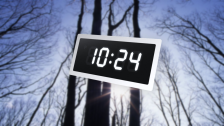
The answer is 10.24
